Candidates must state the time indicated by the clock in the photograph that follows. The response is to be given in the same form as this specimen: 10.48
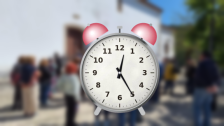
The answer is 12.25
